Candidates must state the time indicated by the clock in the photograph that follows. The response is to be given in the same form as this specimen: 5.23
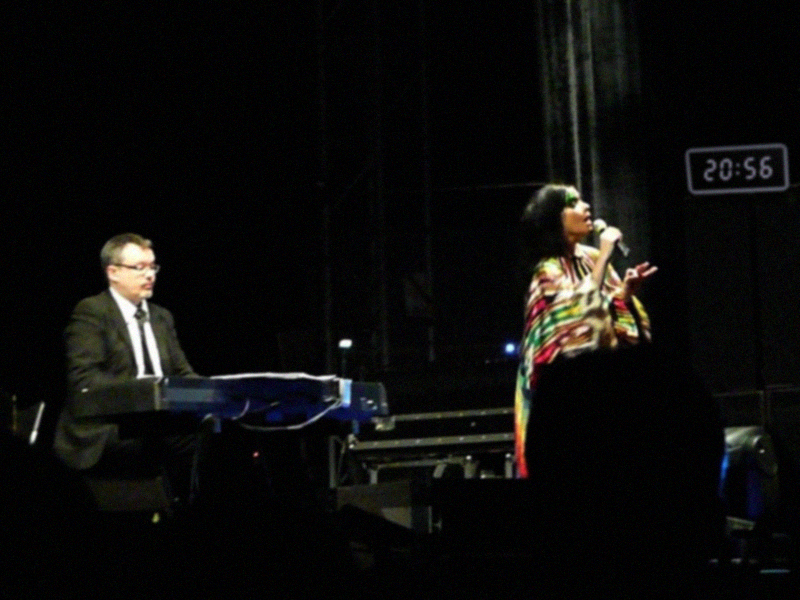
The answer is 20.56
